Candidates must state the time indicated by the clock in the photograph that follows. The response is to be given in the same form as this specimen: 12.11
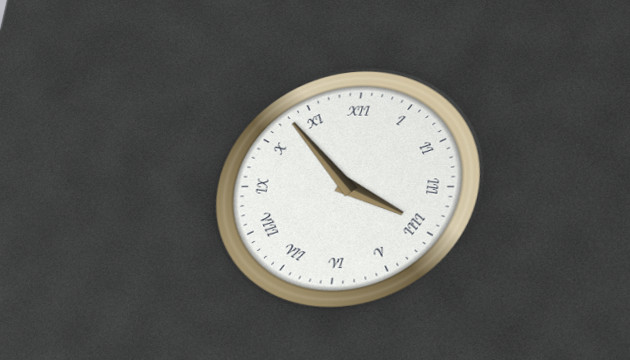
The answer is 3.53
